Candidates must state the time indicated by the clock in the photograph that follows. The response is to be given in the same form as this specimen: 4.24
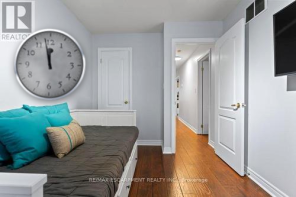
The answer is 11.58
